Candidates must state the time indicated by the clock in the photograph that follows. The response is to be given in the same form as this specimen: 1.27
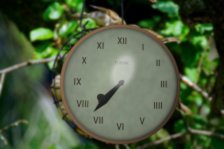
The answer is 7.37
